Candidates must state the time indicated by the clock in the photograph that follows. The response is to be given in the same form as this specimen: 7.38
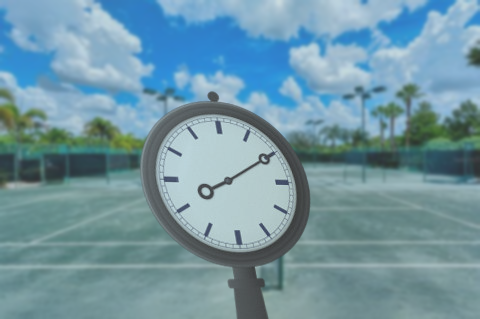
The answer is 8.10
